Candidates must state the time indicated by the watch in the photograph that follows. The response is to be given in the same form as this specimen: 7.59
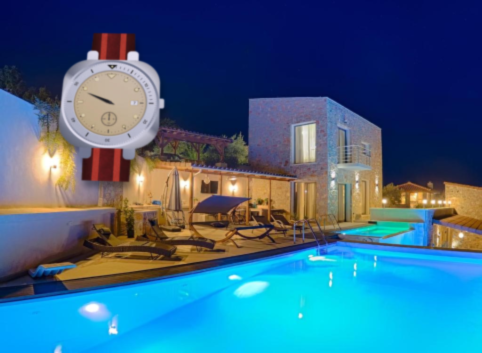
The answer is 9.49
